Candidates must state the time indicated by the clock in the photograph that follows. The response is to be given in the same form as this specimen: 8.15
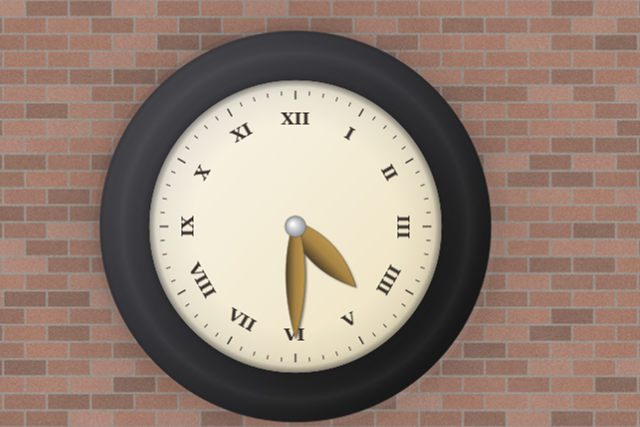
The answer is 4.30
